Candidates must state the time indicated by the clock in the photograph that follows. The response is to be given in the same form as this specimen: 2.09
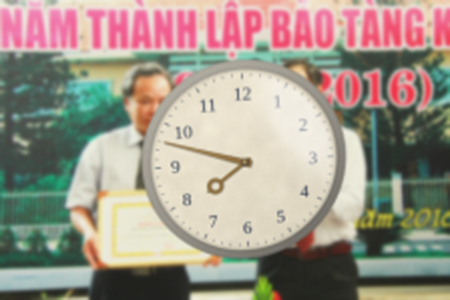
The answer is 7.48
